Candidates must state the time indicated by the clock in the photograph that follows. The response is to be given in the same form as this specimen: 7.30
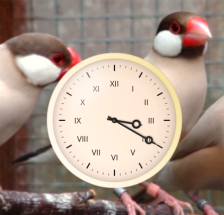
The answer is 3.20
